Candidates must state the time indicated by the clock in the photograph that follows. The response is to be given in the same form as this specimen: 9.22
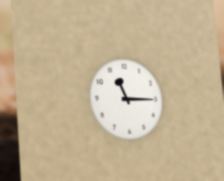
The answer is 11.15
